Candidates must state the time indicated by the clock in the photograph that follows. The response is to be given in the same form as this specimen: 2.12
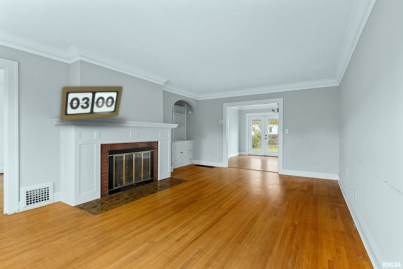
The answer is 3.00
